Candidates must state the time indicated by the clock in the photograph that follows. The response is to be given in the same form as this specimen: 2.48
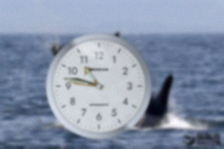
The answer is 10.47
